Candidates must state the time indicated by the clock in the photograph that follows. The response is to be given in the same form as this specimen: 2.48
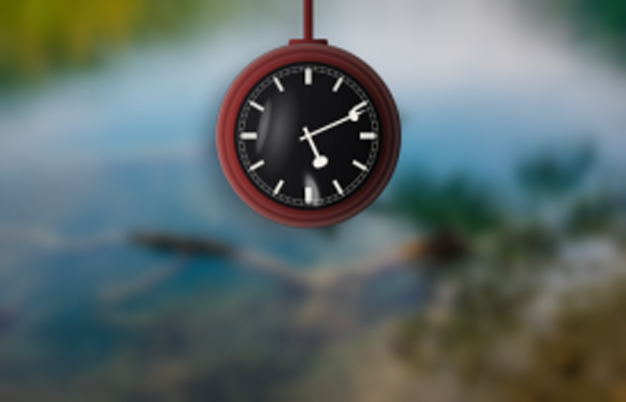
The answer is 5.11
